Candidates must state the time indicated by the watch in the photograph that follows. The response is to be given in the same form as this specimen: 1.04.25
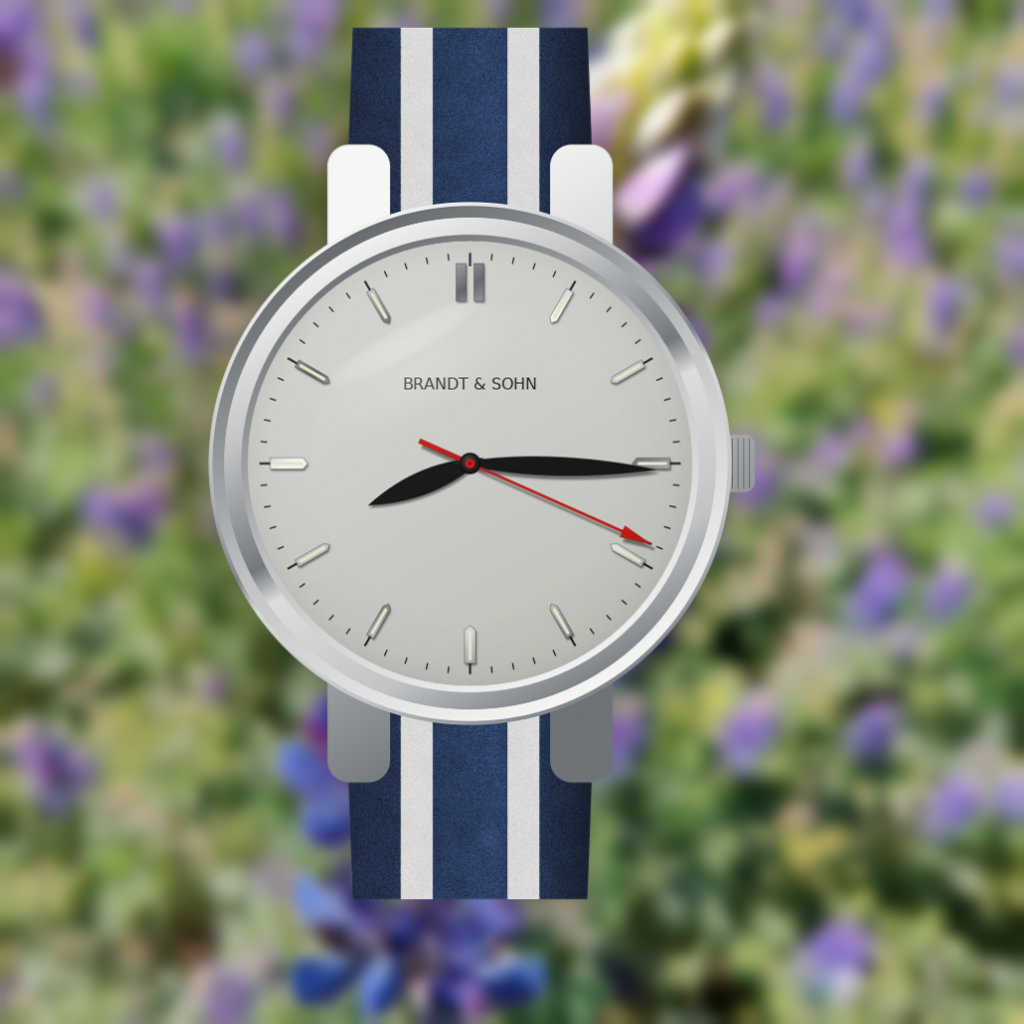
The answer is 8.15.19
